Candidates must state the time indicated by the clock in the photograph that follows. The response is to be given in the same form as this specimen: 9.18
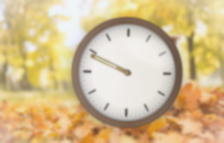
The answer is 9.49
